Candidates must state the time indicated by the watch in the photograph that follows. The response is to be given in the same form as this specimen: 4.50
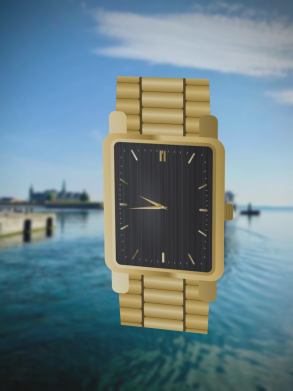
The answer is 9.44
